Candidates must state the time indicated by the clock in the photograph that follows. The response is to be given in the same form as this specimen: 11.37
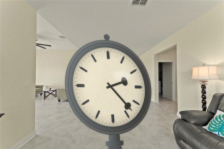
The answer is 2.23
